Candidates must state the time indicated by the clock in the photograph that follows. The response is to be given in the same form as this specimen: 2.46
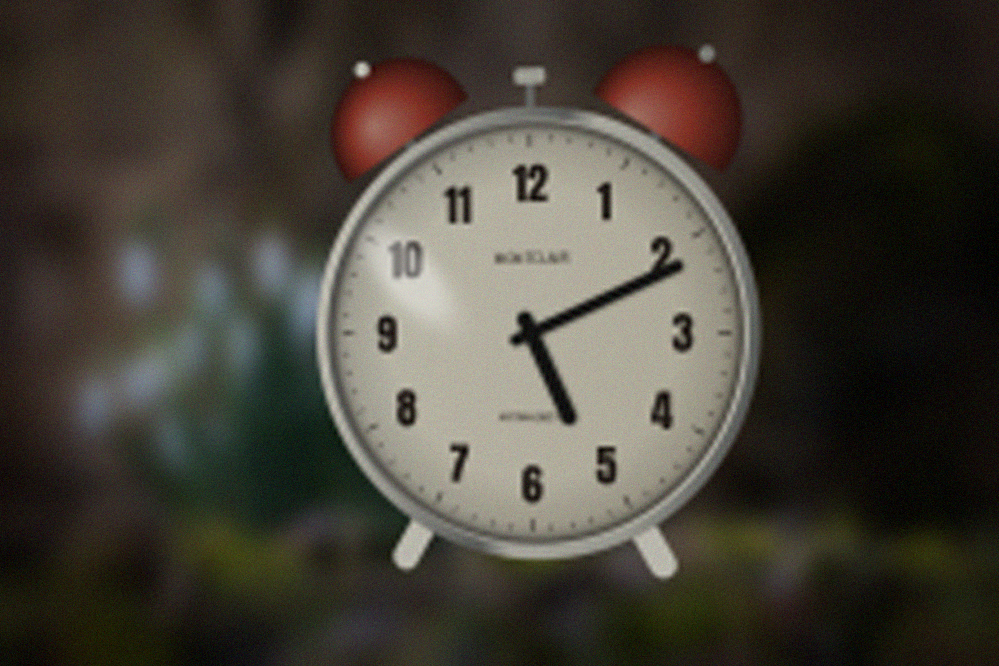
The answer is 5.11
